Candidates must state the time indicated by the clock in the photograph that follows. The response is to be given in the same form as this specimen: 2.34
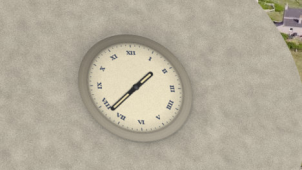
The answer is 1.38
